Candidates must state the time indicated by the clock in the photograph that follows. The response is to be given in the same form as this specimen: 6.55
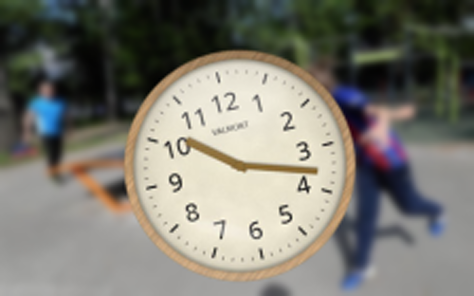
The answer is 10.18
